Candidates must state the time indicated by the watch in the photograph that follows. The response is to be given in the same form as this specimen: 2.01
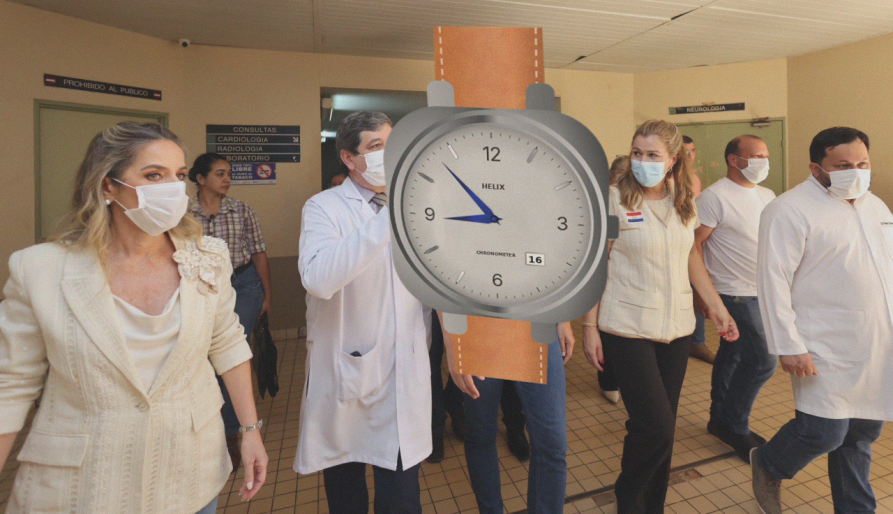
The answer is 8.53
